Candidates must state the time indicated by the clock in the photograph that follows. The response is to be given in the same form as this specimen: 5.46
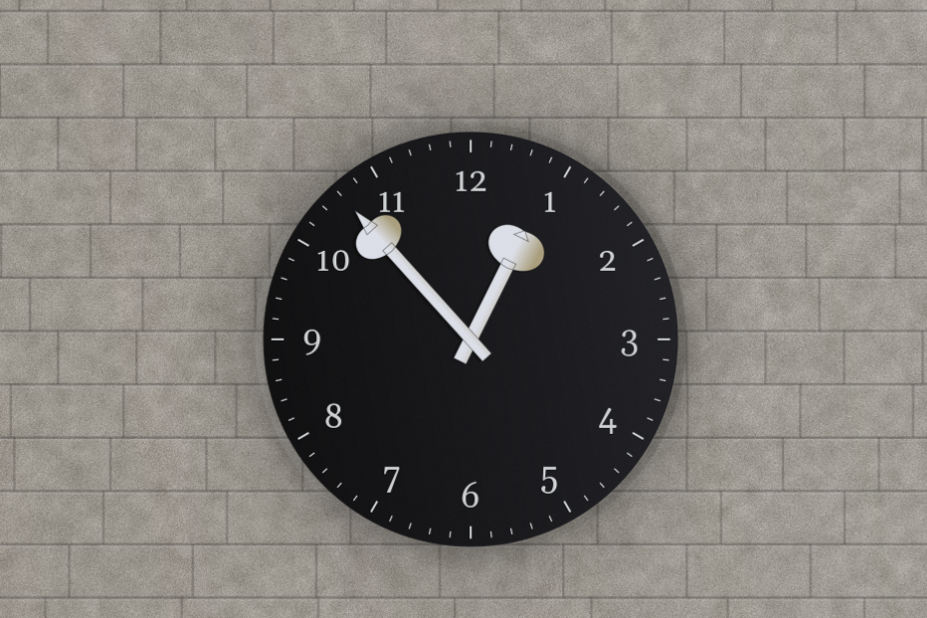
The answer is 12.53
